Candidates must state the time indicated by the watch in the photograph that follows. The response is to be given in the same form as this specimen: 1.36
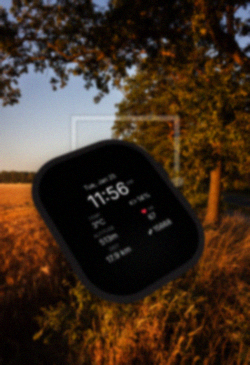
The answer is 11.56
